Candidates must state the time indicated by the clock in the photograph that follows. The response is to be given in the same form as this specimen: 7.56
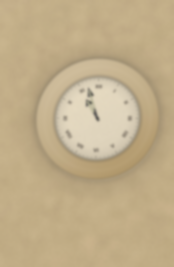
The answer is 10.57
